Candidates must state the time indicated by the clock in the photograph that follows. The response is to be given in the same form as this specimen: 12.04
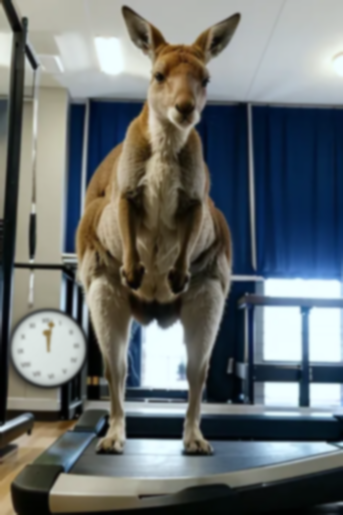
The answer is 12.02
